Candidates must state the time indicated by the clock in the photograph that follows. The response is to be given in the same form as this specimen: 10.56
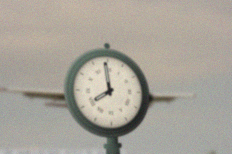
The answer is 7.59
